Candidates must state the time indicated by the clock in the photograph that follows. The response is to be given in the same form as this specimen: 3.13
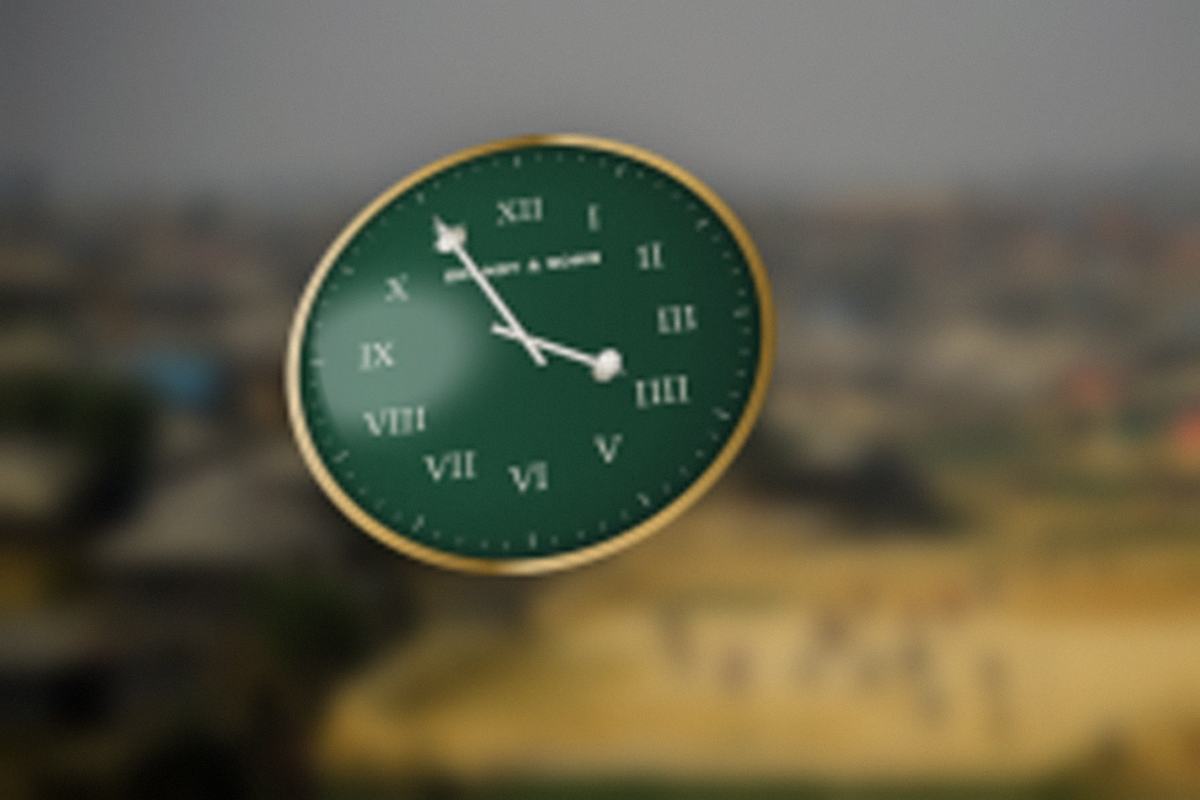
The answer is 3.55
